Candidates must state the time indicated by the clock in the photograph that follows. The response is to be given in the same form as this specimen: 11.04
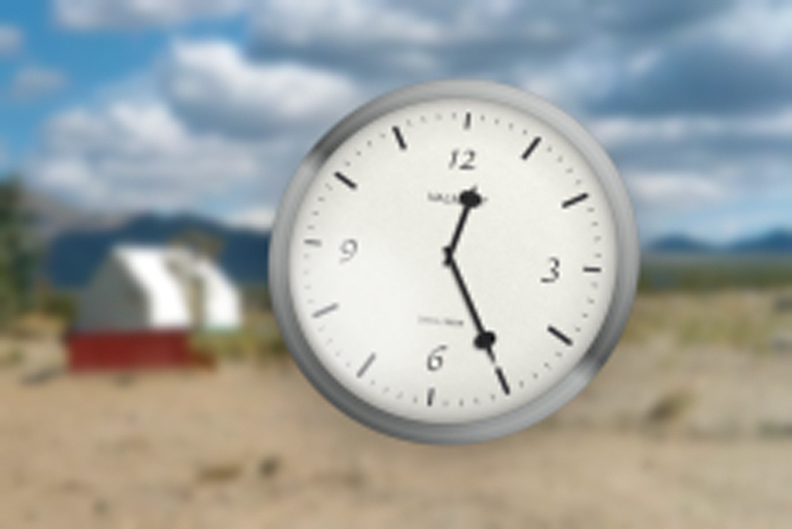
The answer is 12.25
